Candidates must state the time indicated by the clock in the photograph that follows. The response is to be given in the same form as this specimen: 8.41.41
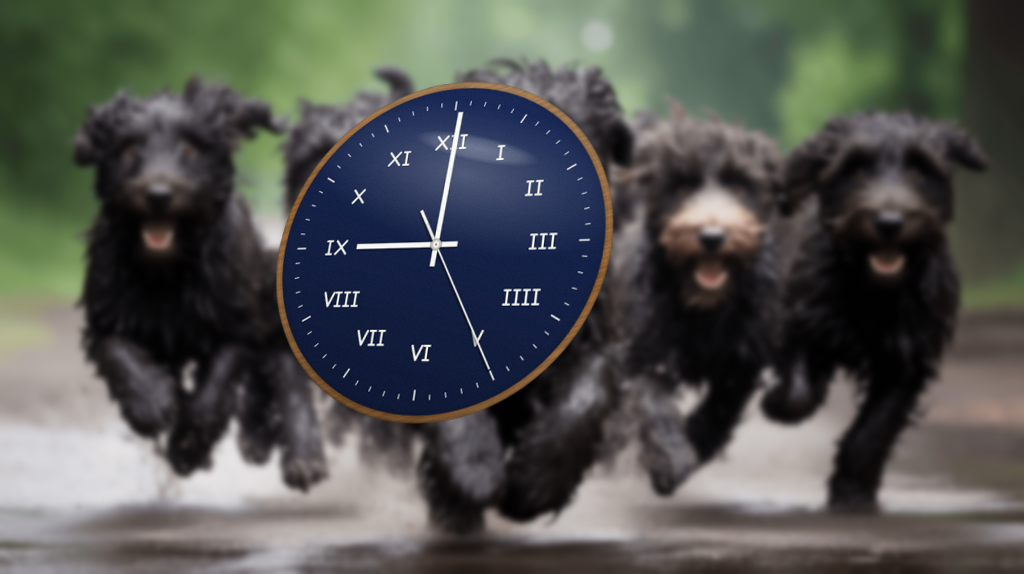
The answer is 9.00.25
